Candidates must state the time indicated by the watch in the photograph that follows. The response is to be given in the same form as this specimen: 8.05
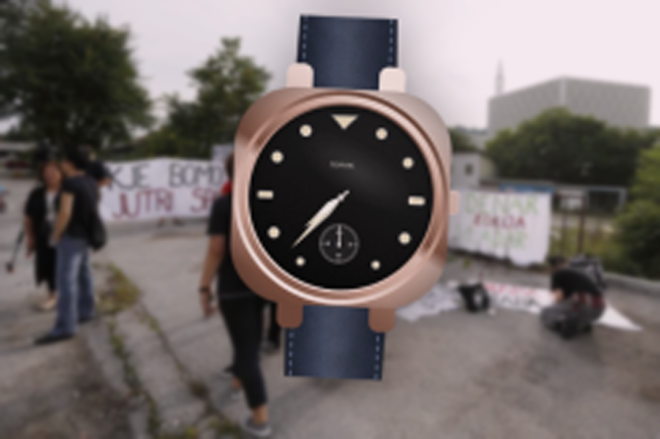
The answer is 7.37
